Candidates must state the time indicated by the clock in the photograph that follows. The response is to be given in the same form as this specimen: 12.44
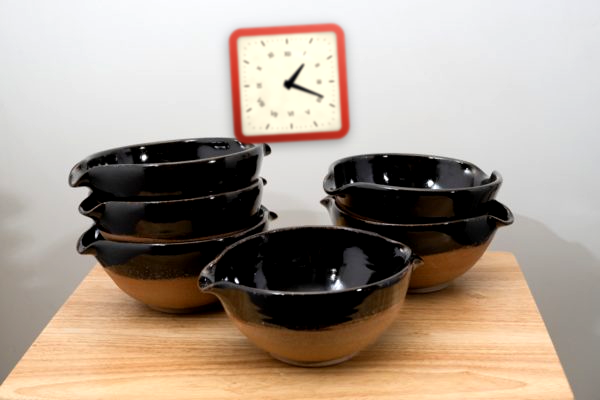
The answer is 1.19
